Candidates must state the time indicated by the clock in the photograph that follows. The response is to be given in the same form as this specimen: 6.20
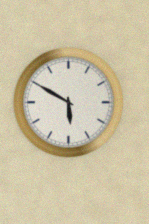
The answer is 5.50
